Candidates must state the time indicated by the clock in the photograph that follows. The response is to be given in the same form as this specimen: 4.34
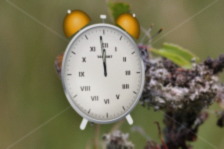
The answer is 11.59
